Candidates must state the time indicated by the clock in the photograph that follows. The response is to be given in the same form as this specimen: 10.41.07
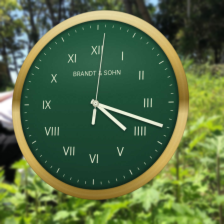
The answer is 4.18.01
